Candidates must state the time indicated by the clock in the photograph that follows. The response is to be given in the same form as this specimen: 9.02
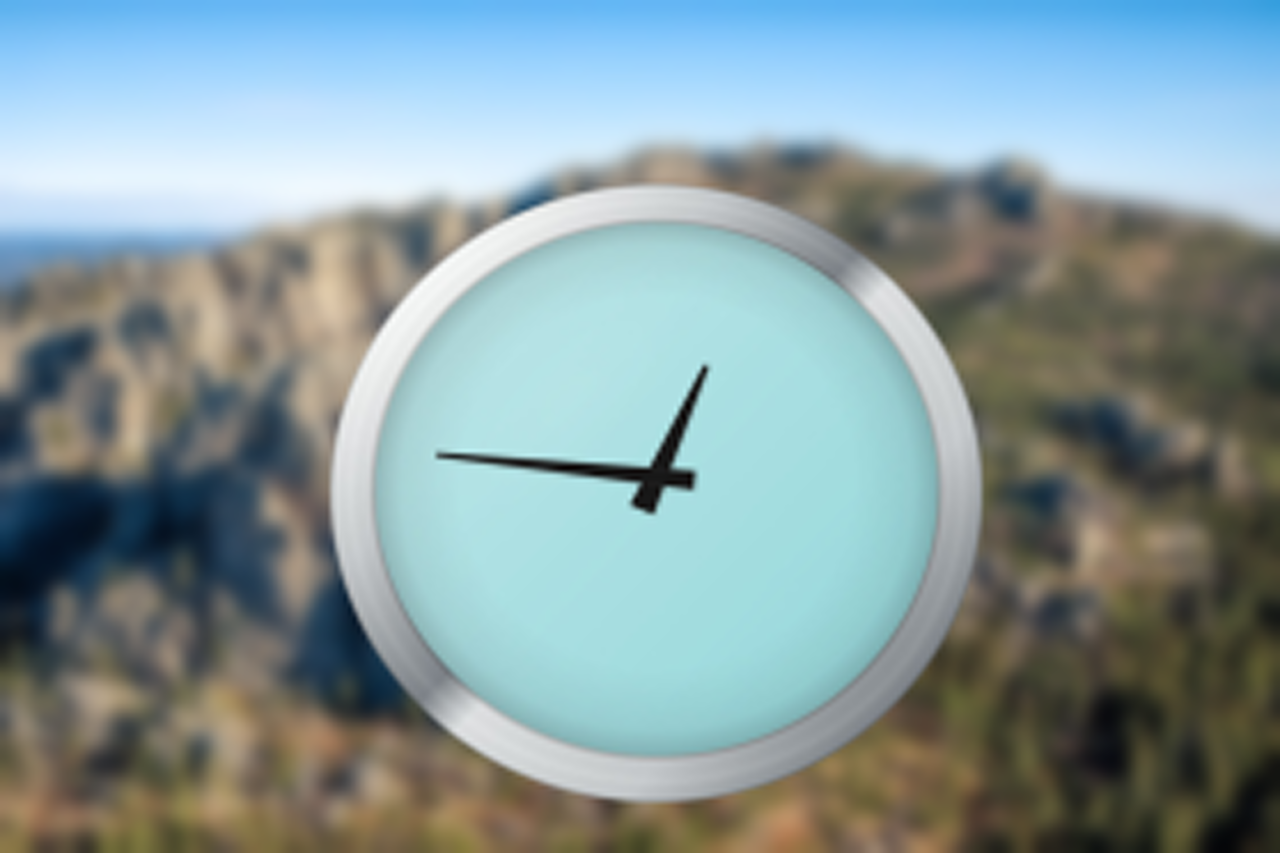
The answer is 12.46
